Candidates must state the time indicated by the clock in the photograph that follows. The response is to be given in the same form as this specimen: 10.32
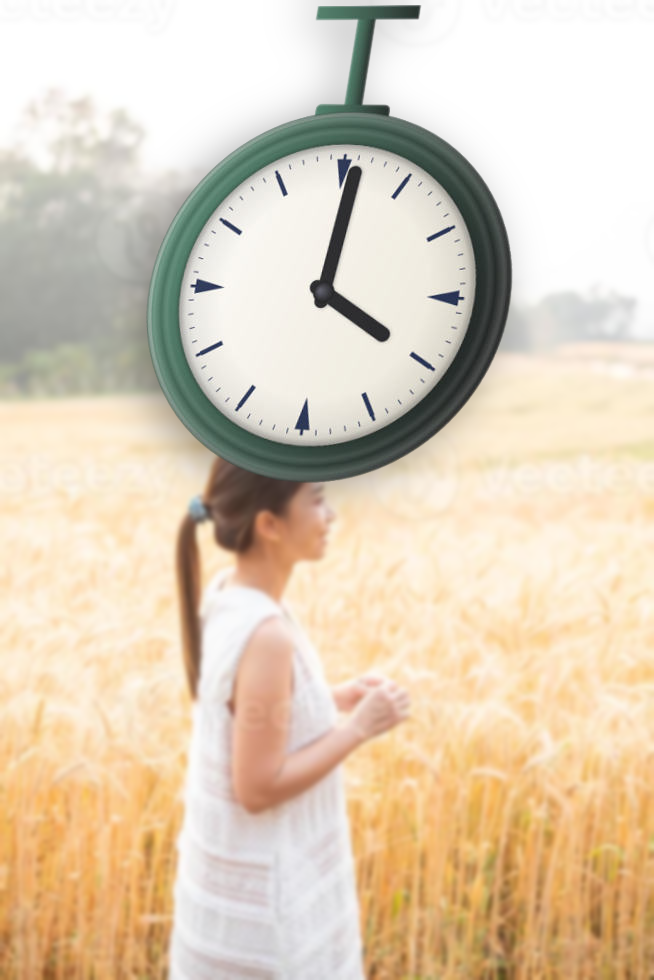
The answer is 4.01
